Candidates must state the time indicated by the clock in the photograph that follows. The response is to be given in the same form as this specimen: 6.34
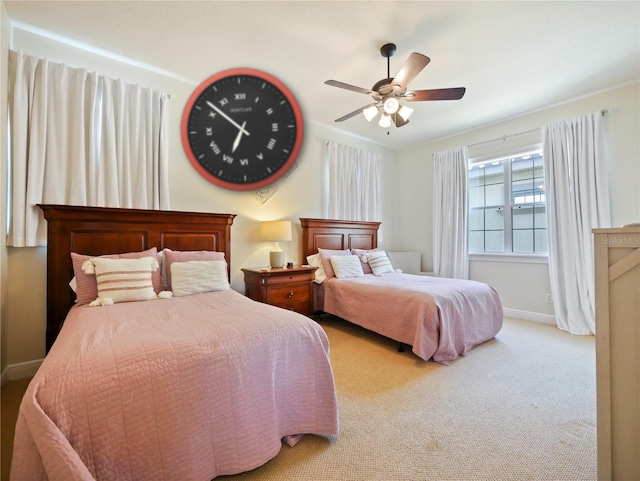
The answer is 6.52
